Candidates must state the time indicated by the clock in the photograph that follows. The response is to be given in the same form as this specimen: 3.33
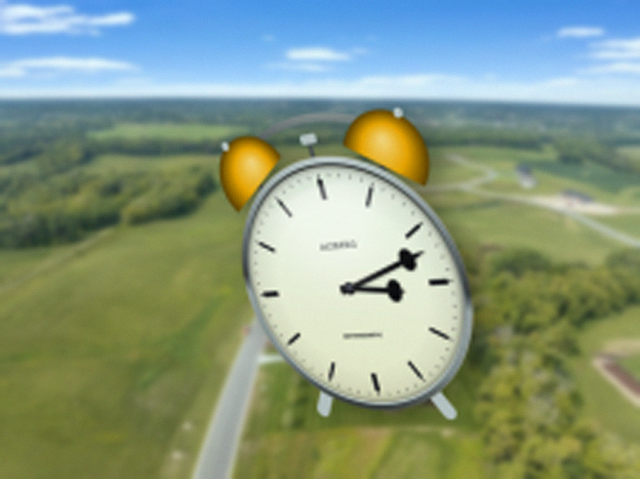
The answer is 3.12
